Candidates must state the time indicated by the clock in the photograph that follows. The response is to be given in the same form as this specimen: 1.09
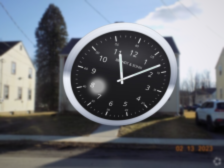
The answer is 11.08
